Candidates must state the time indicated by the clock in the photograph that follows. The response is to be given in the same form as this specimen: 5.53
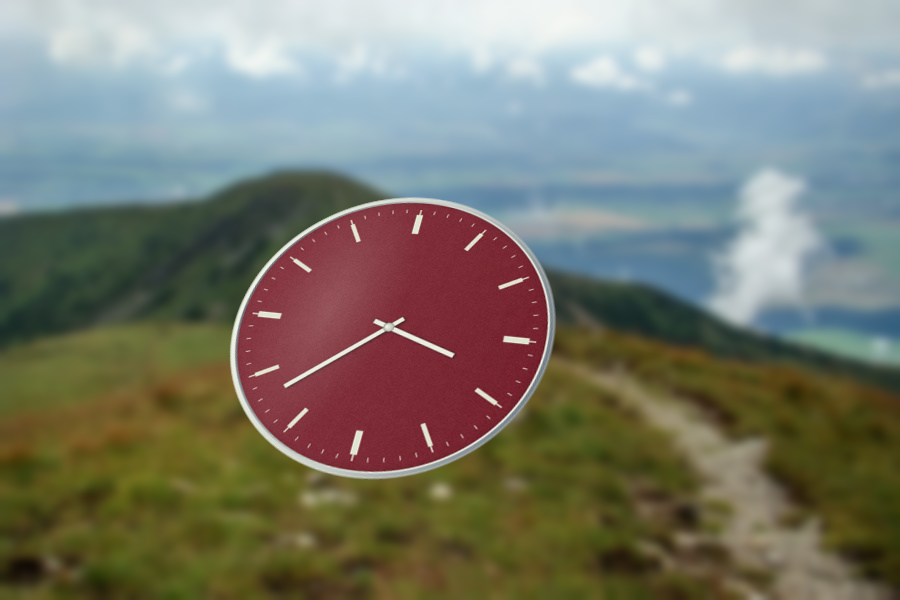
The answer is 3.38
